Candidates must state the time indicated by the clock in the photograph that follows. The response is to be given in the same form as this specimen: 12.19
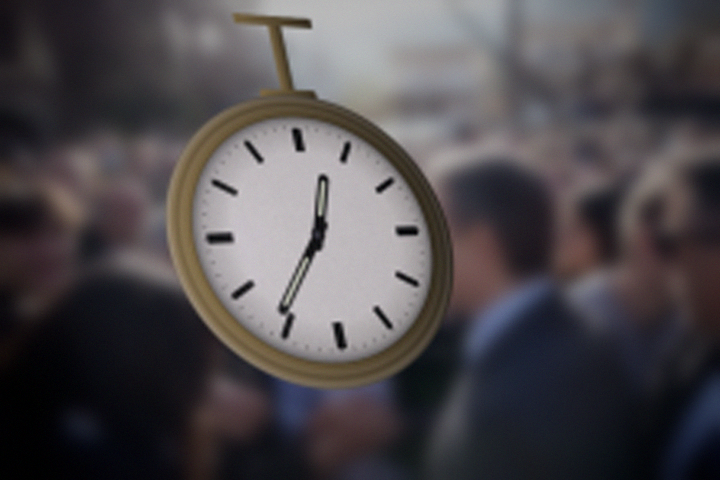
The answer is 12.36
